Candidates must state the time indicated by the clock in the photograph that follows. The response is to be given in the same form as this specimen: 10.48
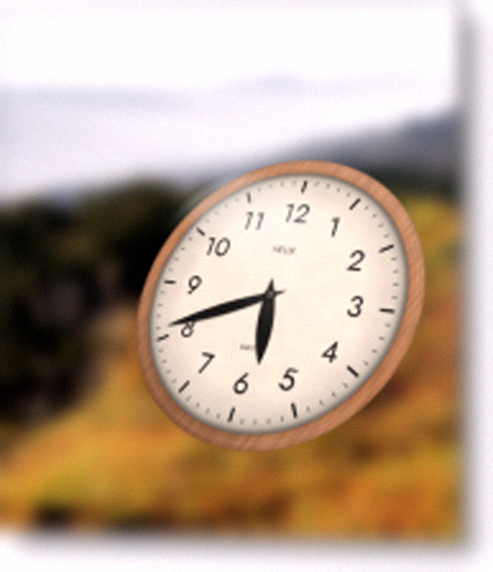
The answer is 5.41
